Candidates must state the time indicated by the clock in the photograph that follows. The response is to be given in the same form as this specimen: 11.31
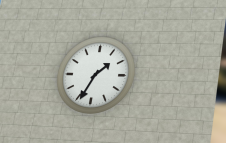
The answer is 1.34
